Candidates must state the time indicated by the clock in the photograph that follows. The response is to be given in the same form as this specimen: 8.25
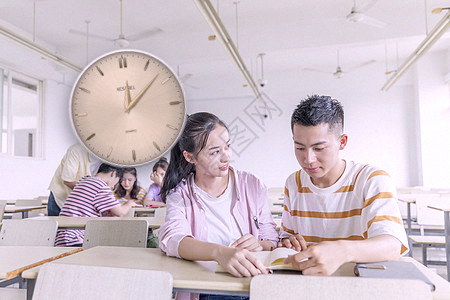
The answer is 12.08
